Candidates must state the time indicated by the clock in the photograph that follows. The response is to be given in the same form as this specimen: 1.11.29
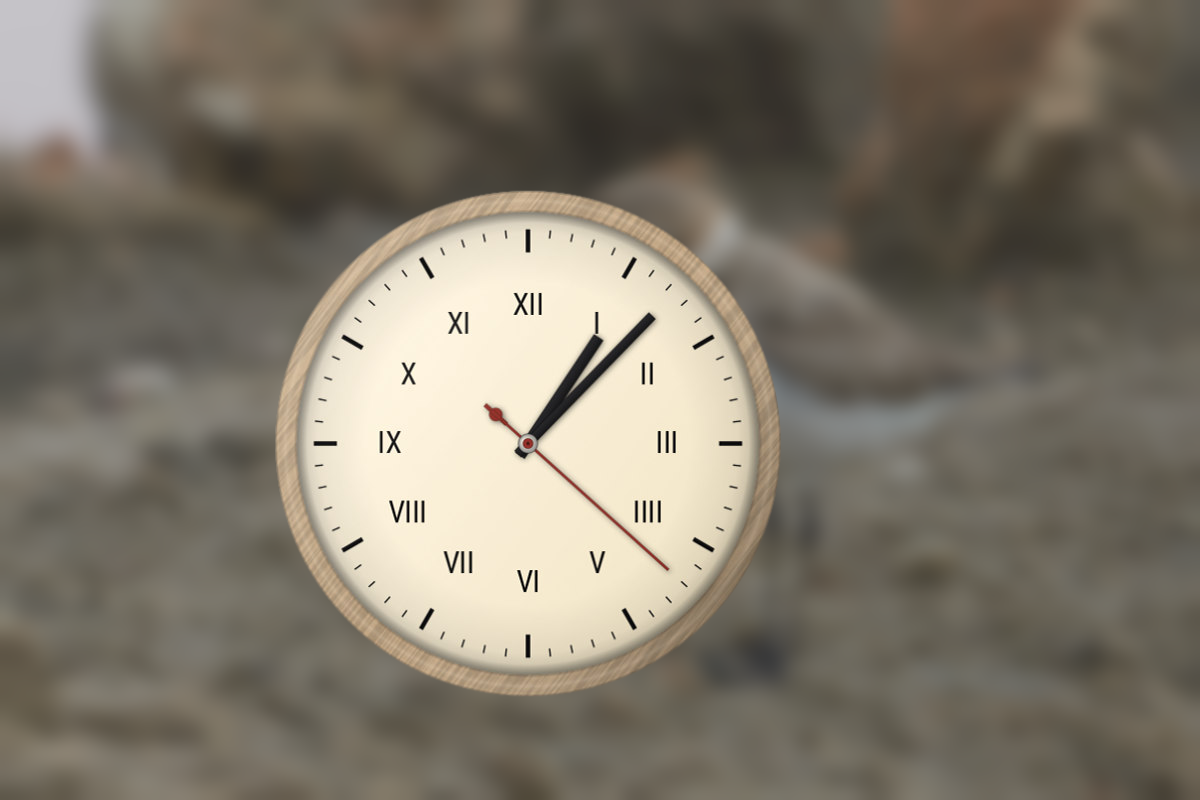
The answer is 1.07.22
